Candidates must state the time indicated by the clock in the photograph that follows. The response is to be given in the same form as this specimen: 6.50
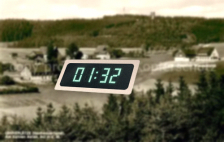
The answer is 1.32
